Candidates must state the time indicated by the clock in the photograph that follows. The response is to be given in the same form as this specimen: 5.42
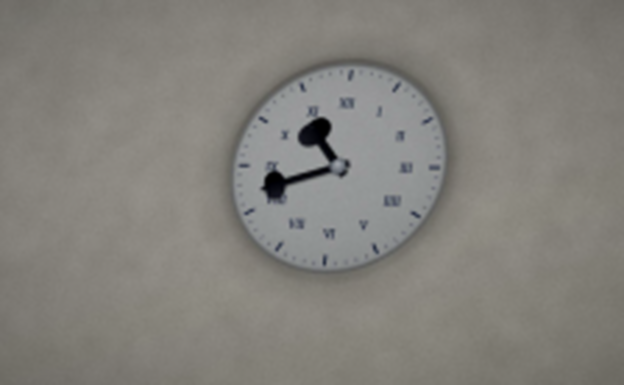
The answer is 10.42
